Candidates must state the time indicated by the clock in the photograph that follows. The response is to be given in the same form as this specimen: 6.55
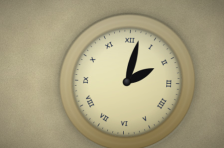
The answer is 2.02
